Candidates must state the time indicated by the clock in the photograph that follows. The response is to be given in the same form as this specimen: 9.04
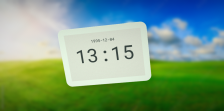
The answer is 13.15
